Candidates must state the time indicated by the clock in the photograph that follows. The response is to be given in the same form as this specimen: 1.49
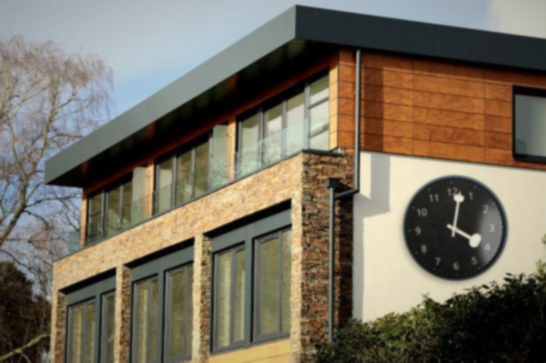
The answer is 4.02
